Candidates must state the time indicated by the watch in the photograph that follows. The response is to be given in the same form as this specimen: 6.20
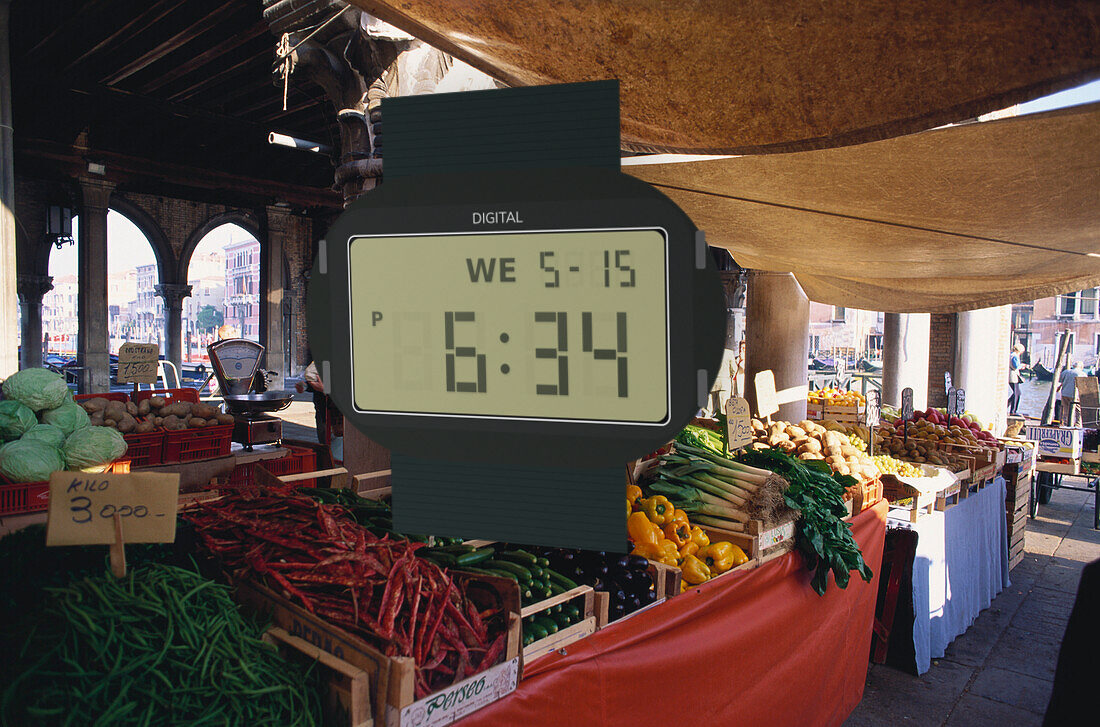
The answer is 6.34
